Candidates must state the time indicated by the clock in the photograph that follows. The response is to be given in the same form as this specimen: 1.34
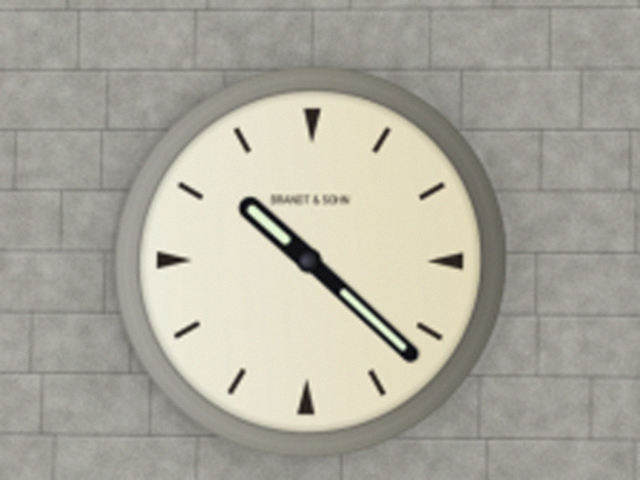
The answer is 10.22
